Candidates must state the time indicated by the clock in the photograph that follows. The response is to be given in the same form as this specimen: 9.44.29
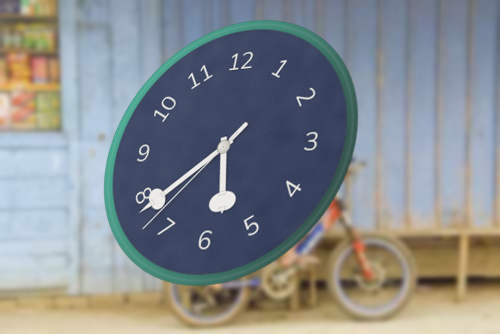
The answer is 5.38.37
